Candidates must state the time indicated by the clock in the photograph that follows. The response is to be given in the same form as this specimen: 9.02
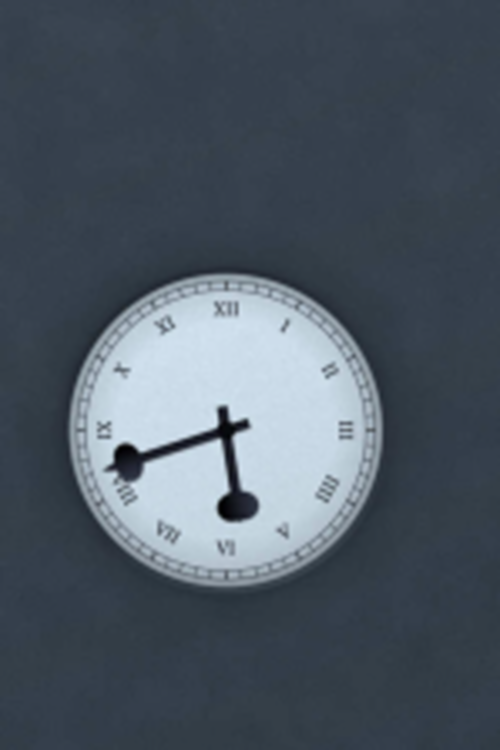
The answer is 5.42
